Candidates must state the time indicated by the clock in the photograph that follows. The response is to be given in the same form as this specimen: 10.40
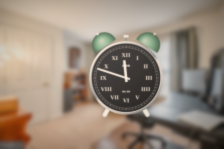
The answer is 11.48
